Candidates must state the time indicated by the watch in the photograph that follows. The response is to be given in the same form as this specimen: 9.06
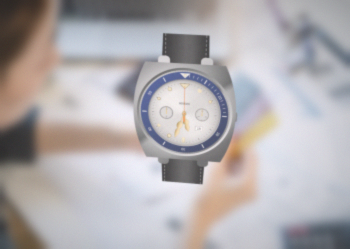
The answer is 5.33
